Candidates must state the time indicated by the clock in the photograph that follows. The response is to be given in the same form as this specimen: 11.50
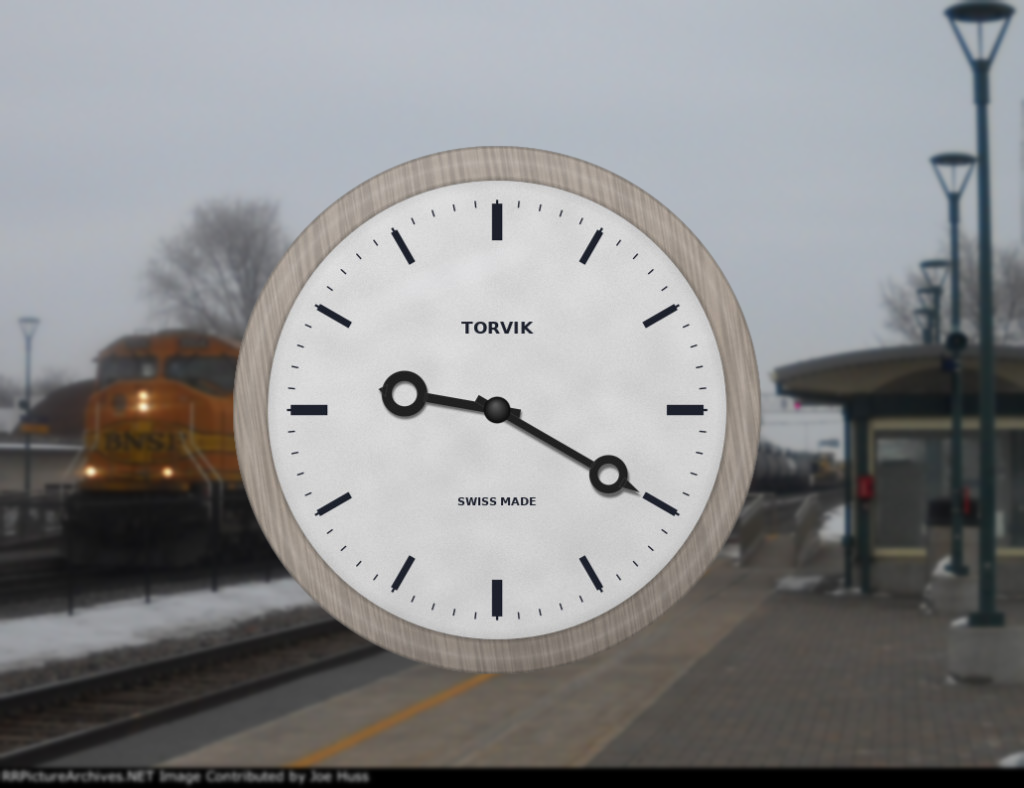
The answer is 9.20
